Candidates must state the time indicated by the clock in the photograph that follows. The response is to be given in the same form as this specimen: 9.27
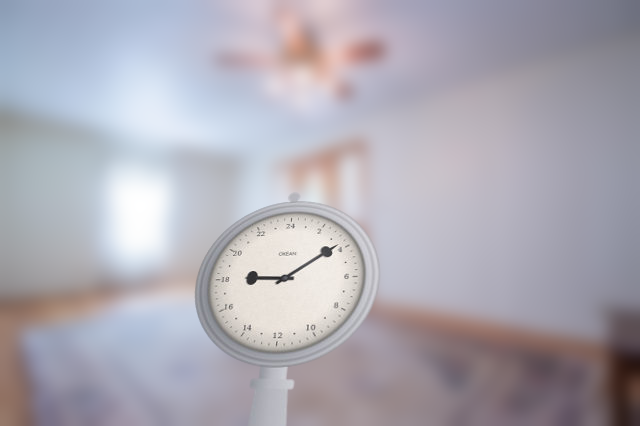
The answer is 18.09
